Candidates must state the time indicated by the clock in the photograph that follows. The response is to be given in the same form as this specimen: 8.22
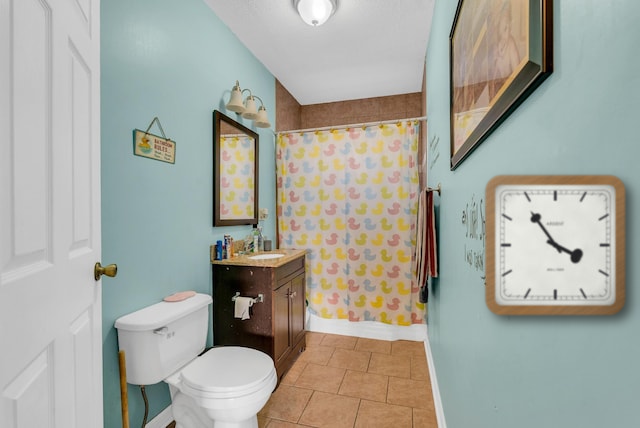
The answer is 3.54
